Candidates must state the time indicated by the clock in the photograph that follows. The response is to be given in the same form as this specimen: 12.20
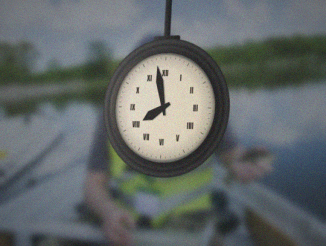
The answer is 7.58
